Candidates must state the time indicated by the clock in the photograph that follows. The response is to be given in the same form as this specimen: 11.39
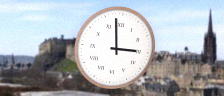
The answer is 2.58
